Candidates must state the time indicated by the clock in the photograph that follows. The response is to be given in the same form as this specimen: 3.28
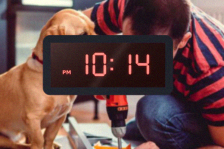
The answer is 10.14
